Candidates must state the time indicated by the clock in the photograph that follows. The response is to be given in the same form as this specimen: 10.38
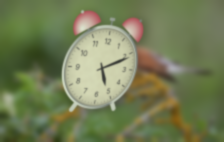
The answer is 5.11
